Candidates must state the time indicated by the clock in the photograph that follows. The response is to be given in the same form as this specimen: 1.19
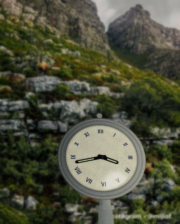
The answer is 3.43
